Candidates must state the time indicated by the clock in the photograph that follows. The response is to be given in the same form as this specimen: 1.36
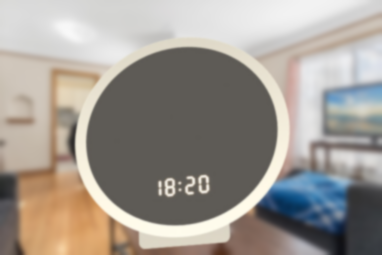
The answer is 18.20
